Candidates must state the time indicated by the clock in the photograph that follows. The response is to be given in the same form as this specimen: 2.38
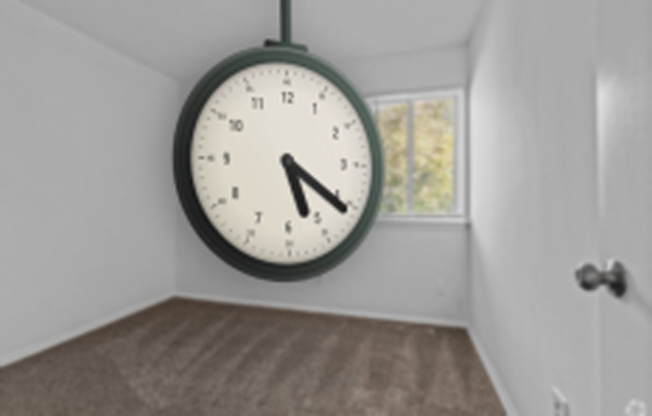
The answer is 5.21
